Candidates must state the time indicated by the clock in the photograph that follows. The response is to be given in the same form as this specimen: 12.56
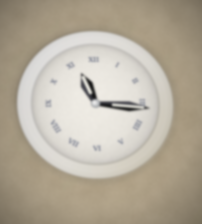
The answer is 11.16
